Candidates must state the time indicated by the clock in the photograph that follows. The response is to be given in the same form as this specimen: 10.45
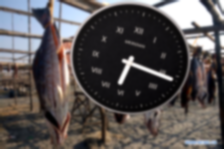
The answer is 6.16
